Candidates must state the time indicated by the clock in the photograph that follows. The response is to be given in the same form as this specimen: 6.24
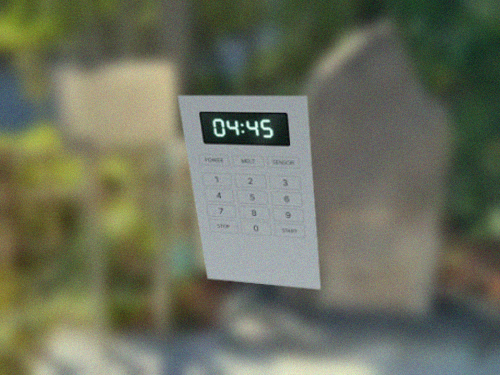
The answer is 4.45
